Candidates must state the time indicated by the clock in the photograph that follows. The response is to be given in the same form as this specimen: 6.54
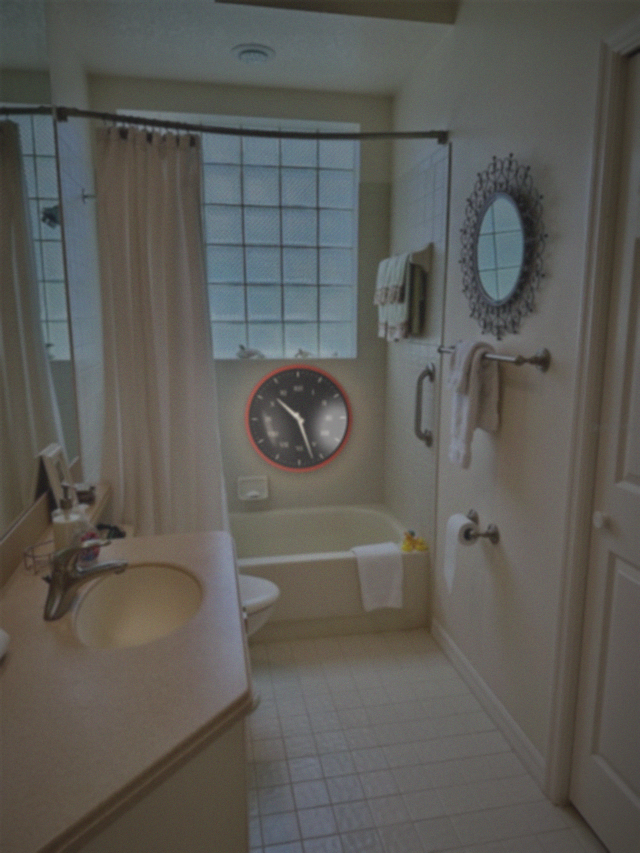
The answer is 10.27
